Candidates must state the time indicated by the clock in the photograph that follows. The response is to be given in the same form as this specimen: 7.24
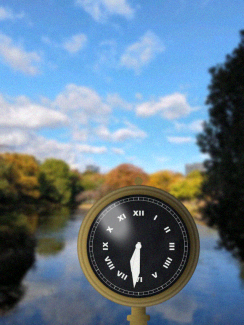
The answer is 6.31
